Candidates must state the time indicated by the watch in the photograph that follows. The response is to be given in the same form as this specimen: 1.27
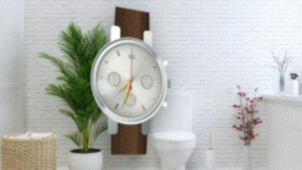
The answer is 7.33
